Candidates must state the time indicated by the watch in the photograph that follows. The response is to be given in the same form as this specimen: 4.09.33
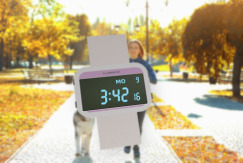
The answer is 3.42.16
